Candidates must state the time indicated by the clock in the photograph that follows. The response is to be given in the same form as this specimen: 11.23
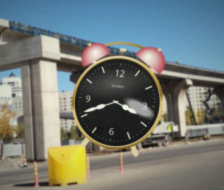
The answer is 3.41
